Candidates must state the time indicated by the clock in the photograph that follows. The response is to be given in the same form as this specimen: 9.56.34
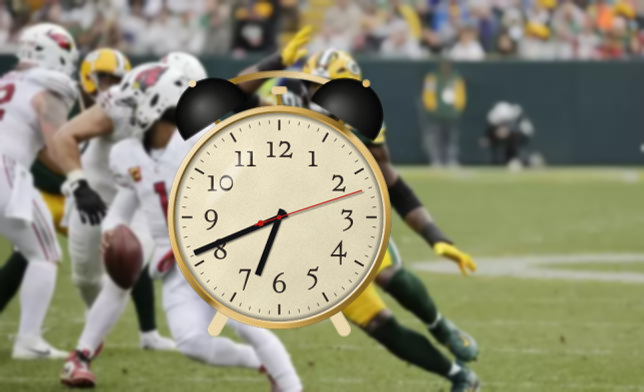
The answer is 6.41.12
